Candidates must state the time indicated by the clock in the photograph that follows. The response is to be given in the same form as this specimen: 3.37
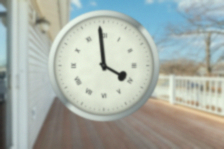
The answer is 3.59
